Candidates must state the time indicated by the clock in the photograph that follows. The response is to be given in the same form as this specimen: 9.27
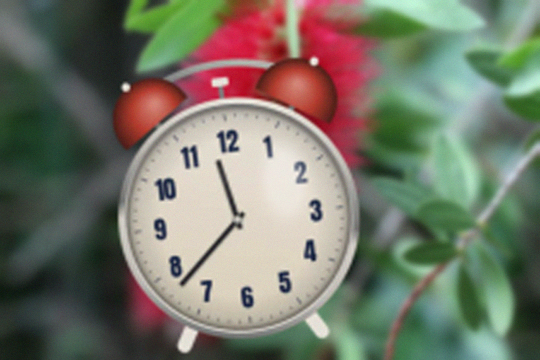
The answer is 11.38
